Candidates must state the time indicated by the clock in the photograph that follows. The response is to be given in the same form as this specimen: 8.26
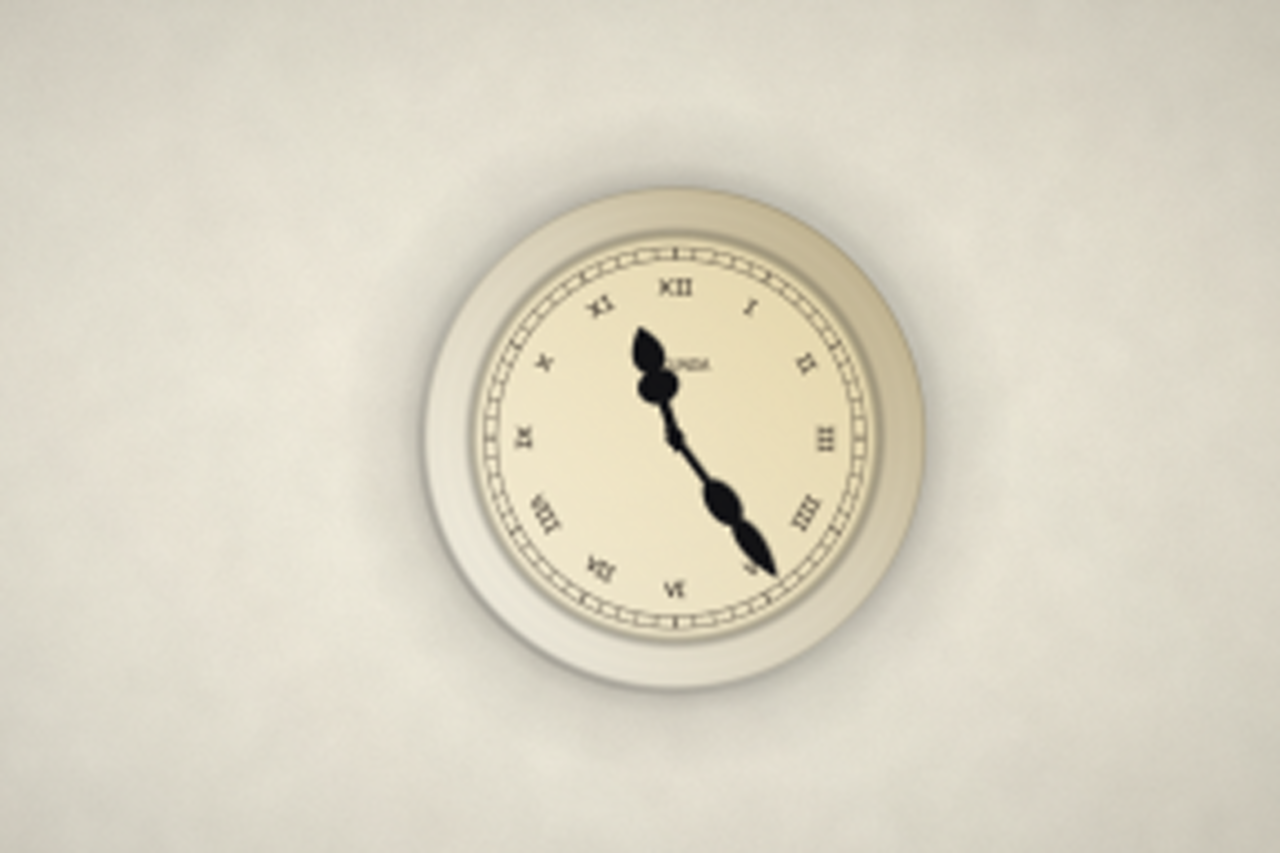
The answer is 11.24
